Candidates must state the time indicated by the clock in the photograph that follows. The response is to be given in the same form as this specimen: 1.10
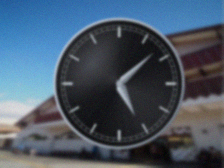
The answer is 5.08
